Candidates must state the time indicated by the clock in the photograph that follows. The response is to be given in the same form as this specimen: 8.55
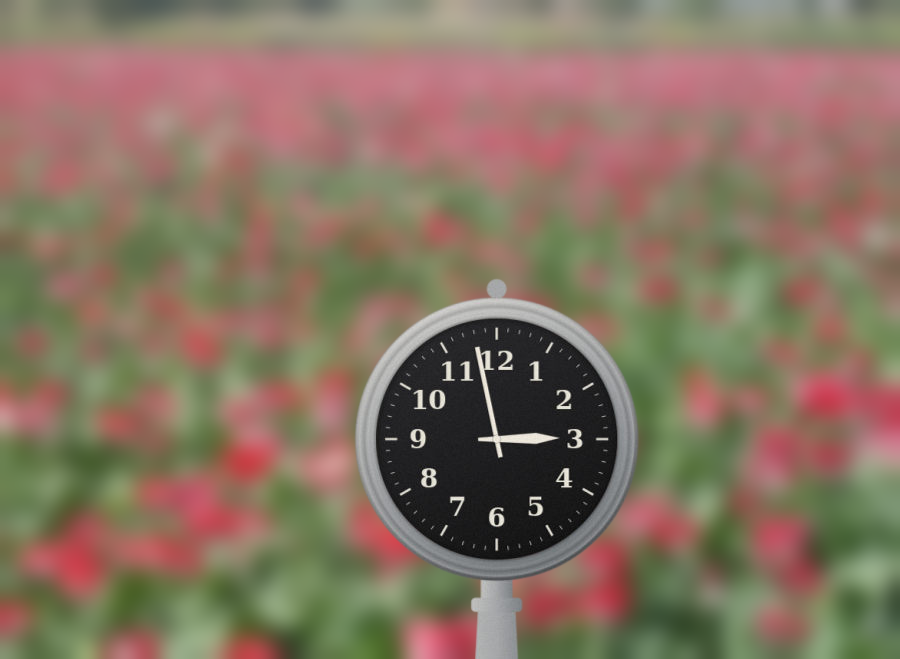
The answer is 2.58
